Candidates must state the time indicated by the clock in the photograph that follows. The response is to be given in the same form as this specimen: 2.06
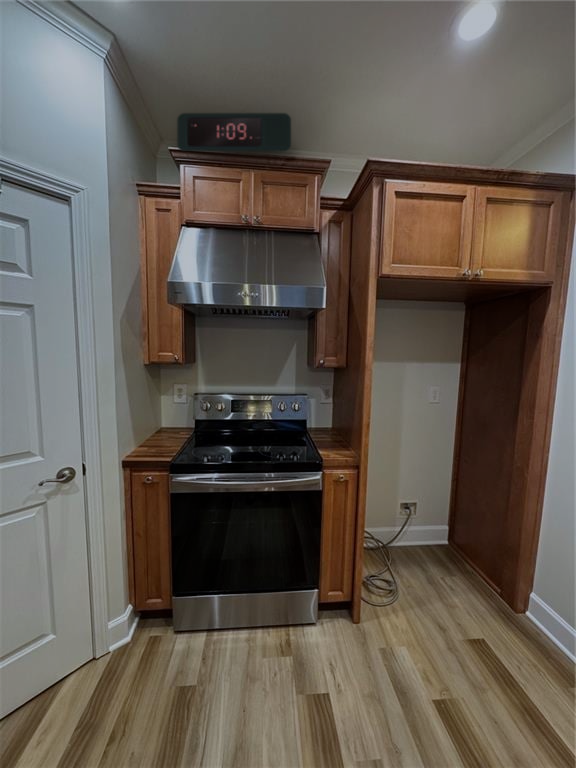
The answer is 1.09
